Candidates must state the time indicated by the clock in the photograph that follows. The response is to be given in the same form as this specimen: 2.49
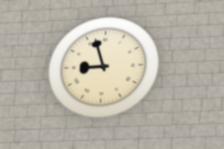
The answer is 8.57
